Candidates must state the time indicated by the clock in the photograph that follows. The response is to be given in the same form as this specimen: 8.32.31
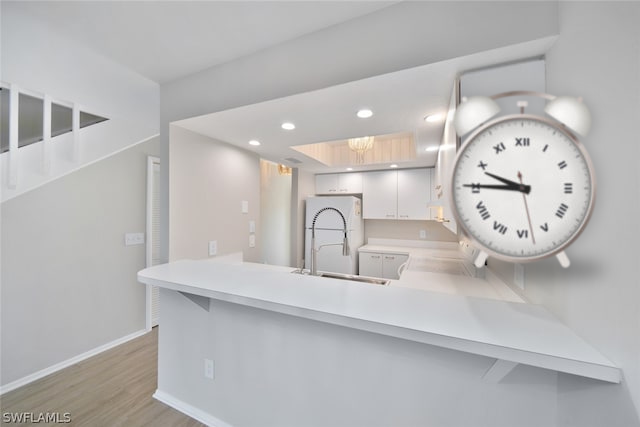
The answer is 9.45.28
